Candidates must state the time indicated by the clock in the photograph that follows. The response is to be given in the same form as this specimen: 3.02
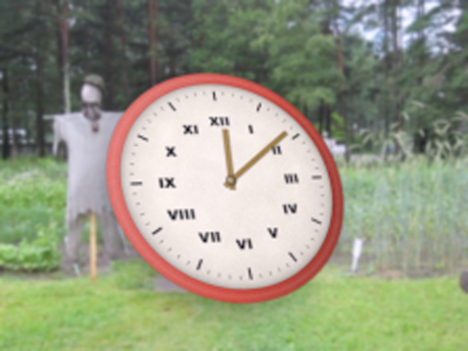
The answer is 12.09
